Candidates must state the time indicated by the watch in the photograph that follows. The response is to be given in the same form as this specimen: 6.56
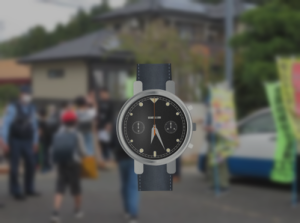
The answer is 6.26
